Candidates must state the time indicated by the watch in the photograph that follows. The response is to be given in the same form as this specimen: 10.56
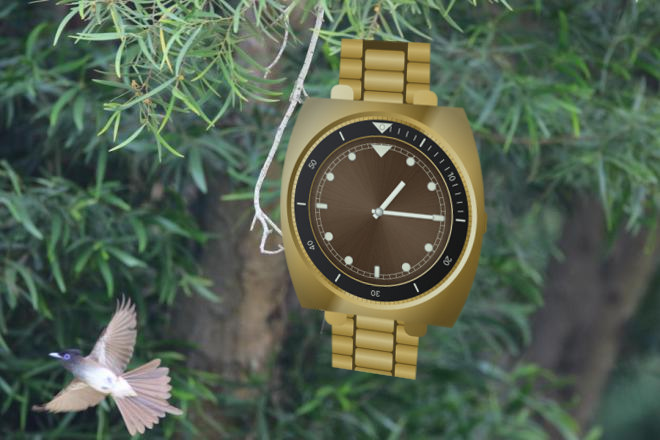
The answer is 1.15
